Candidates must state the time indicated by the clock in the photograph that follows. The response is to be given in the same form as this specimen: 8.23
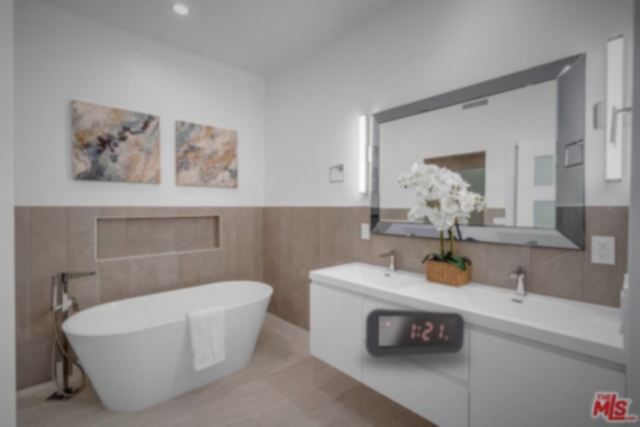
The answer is 1.21
